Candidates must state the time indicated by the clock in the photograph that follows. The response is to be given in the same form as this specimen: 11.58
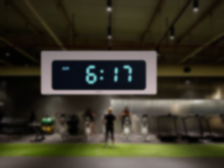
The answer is 6.17
